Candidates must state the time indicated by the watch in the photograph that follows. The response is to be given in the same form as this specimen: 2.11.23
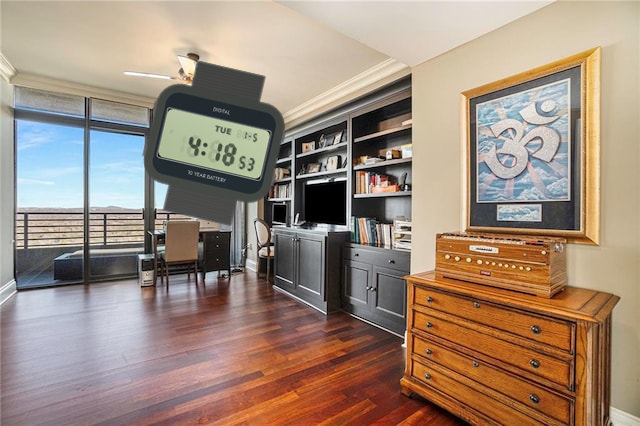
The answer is 4.18.53
